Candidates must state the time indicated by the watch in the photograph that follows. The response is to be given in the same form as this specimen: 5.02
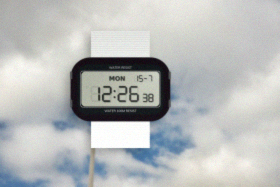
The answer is 12.26
